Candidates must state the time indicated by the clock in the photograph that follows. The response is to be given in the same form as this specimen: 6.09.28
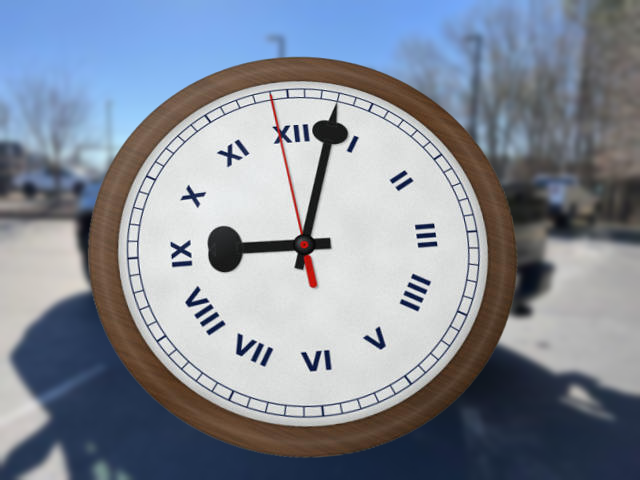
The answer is 9.02.59
